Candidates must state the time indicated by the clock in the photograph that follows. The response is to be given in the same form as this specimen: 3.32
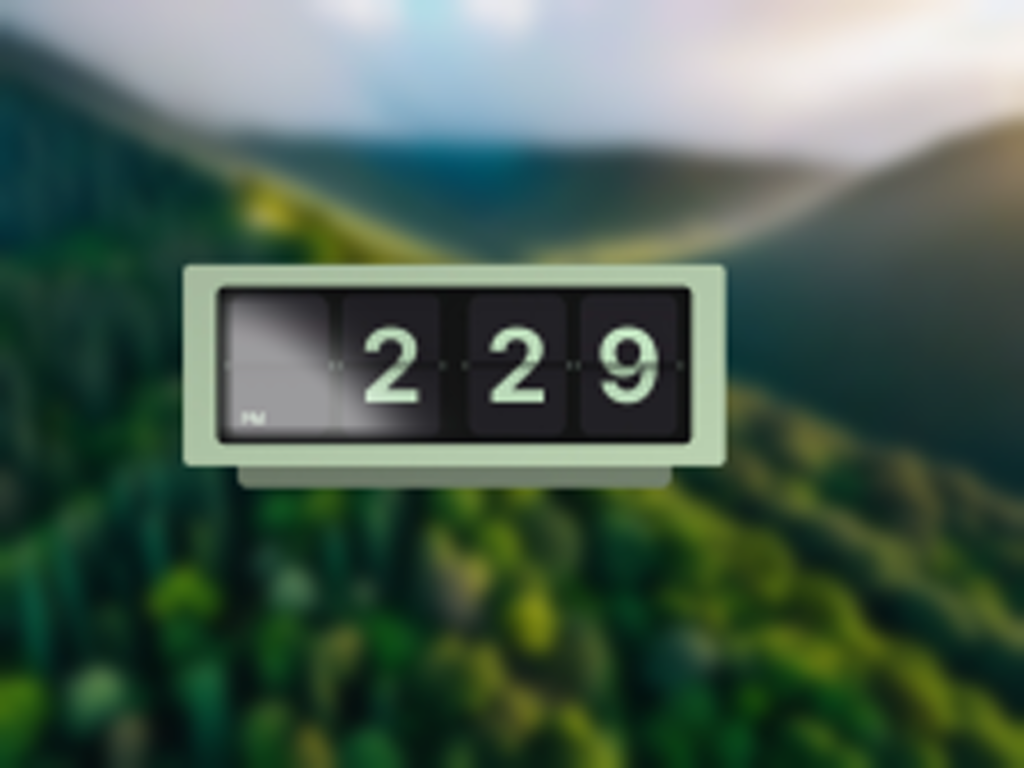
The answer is 2.29
